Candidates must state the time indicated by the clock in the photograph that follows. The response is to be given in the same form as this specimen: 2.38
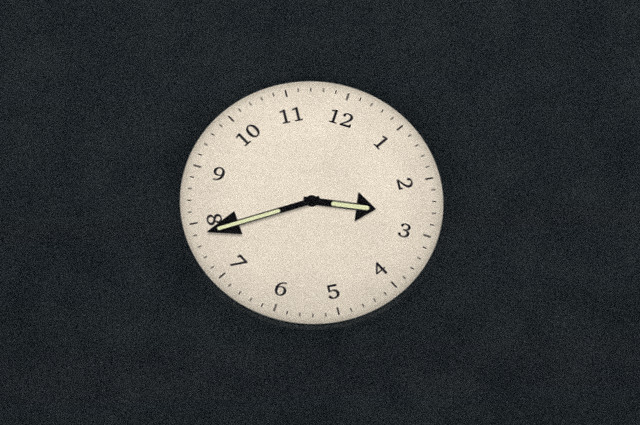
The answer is 2.39
